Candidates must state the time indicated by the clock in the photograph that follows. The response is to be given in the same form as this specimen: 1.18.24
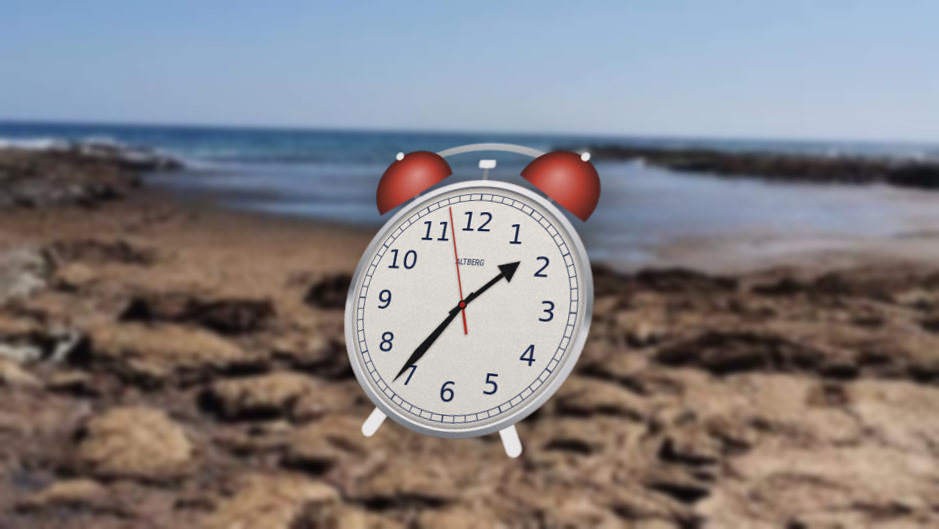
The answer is 1.35.57
